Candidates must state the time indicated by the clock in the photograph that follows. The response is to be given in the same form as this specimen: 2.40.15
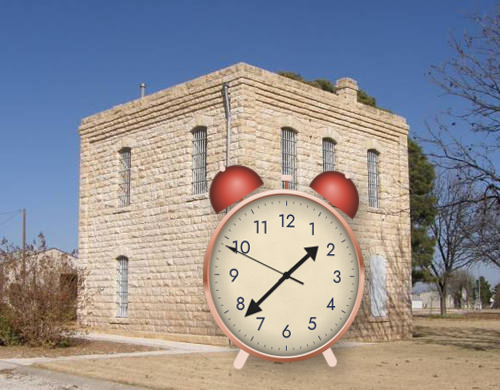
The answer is 1.37.49
